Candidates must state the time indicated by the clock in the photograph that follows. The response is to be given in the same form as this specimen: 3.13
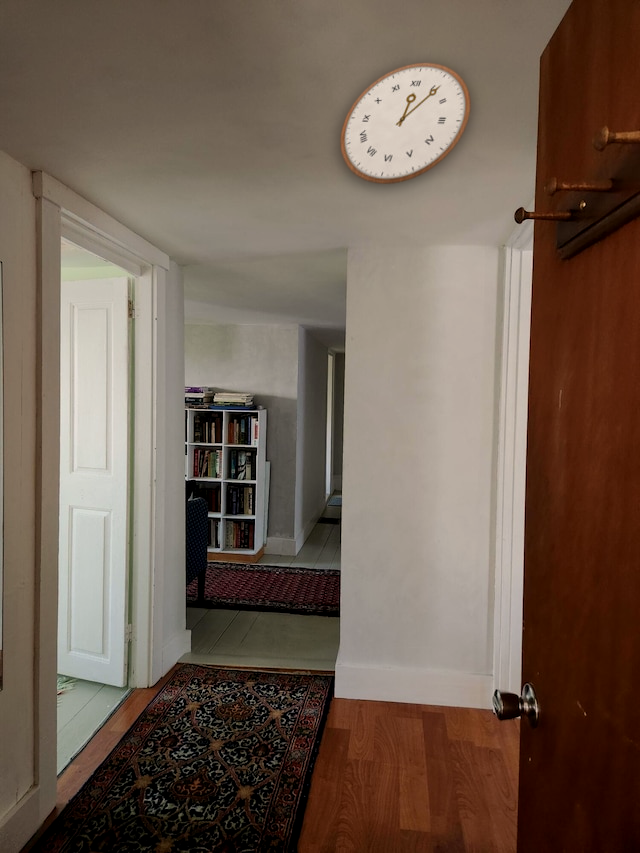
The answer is 12.06
